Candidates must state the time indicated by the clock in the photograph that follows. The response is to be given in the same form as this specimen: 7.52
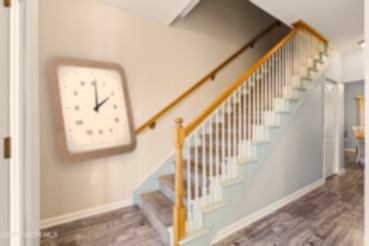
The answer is 2.01
